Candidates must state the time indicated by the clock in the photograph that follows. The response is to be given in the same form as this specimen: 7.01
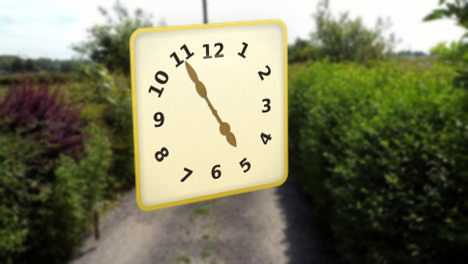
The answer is 4.55
